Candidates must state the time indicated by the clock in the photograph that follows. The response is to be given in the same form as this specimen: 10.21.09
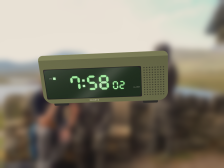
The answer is 7.58.02
